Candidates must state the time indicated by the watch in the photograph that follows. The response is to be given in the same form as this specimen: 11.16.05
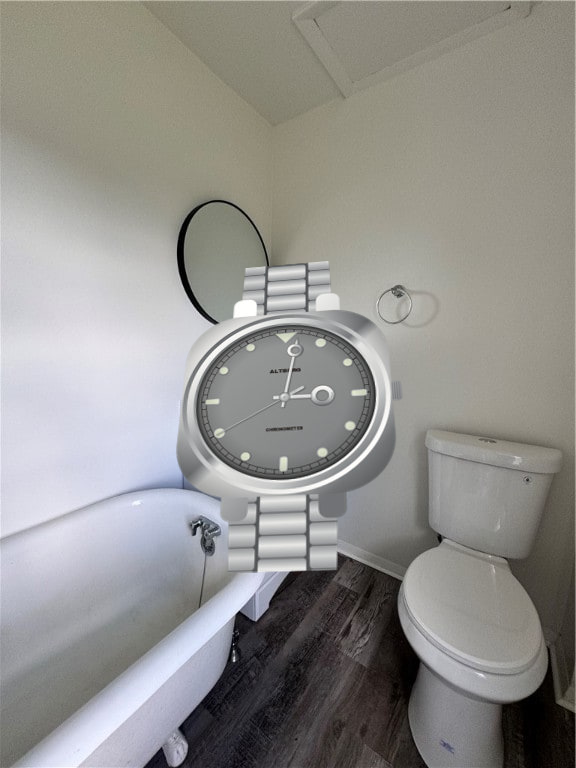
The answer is 3.01.40
